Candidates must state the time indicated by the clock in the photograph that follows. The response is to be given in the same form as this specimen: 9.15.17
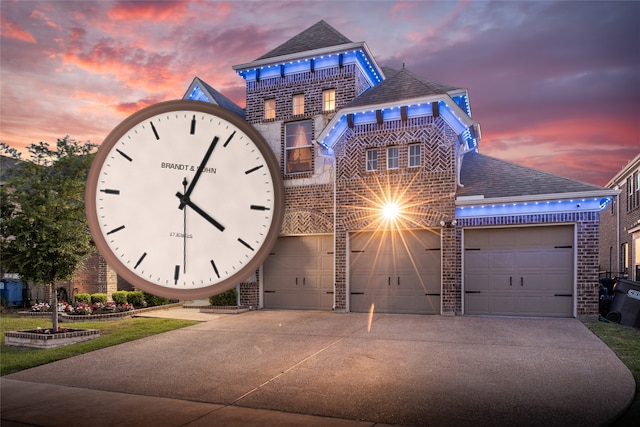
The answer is 4.03.29
